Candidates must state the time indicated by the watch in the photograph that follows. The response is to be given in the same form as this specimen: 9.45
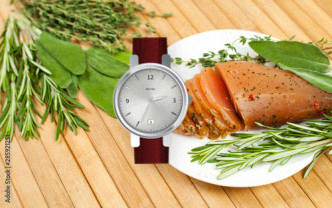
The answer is 2.34
